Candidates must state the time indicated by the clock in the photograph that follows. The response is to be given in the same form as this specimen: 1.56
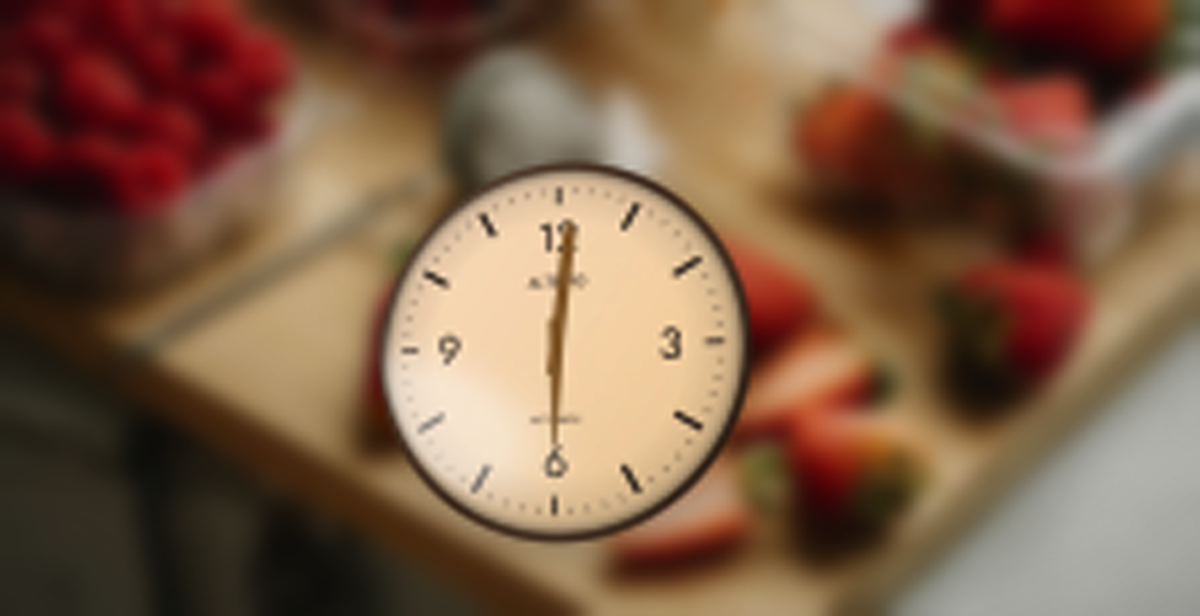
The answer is 6.01
